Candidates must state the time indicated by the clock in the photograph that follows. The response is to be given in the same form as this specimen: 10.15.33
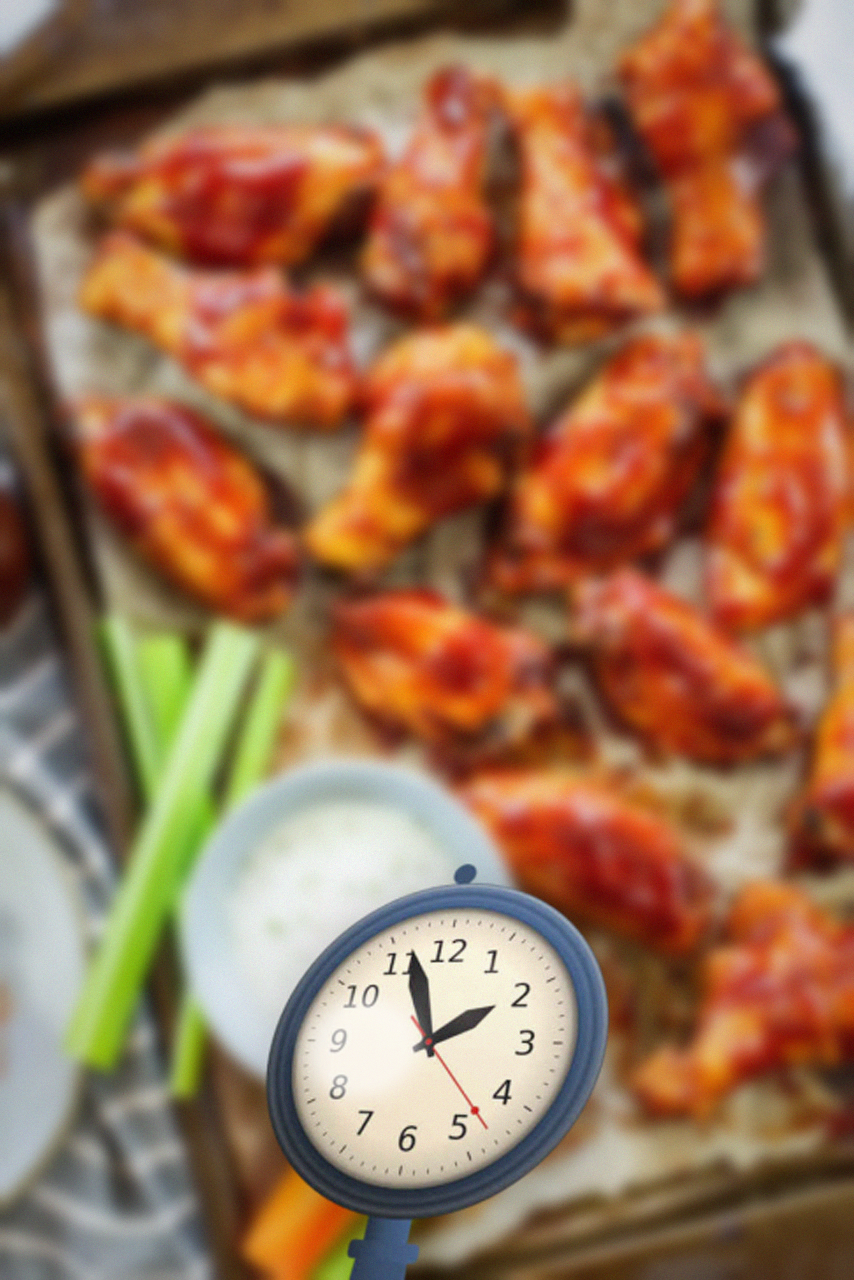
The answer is 1.56.23
